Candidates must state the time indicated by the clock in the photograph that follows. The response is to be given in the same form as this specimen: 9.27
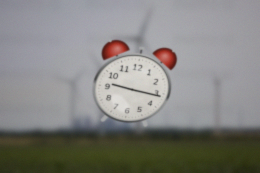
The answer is 9.16
